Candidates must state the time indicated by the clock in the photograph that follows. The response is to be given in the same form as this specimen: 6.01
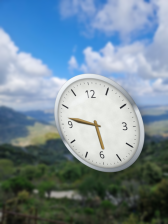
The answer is 5.47
